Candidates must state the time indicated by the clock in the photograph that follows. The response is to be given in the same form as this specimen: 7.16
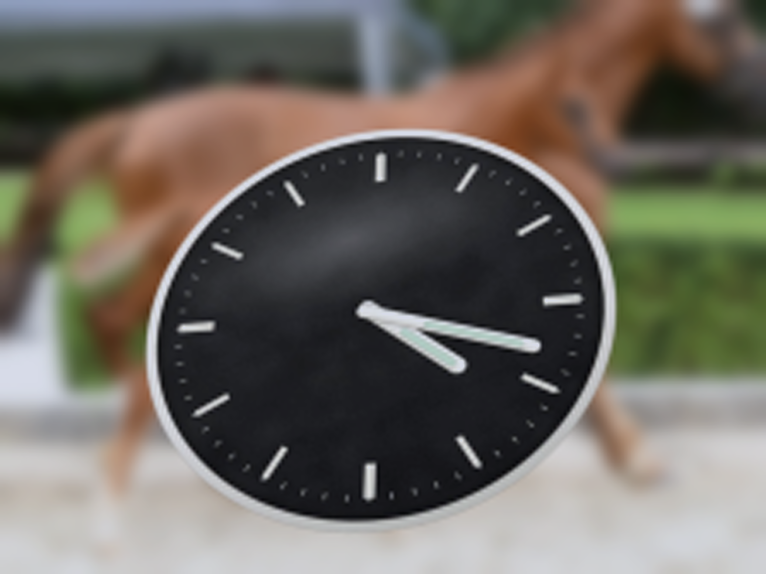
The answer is 4.18
